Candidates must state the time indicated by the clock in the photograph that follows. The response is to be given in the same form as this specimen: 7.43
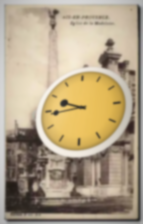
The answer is 9.44
